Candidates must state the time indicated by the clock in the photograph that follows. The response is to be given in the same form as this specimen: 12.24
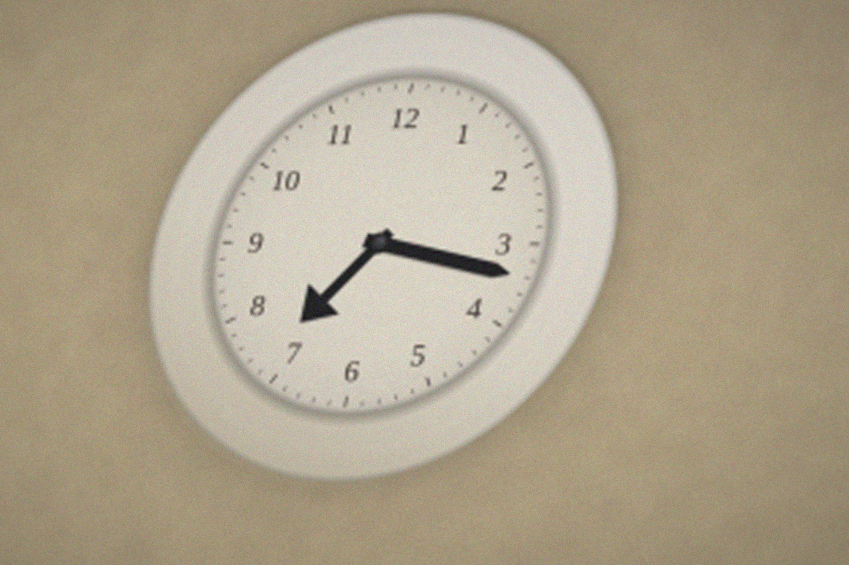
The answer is 7.17
